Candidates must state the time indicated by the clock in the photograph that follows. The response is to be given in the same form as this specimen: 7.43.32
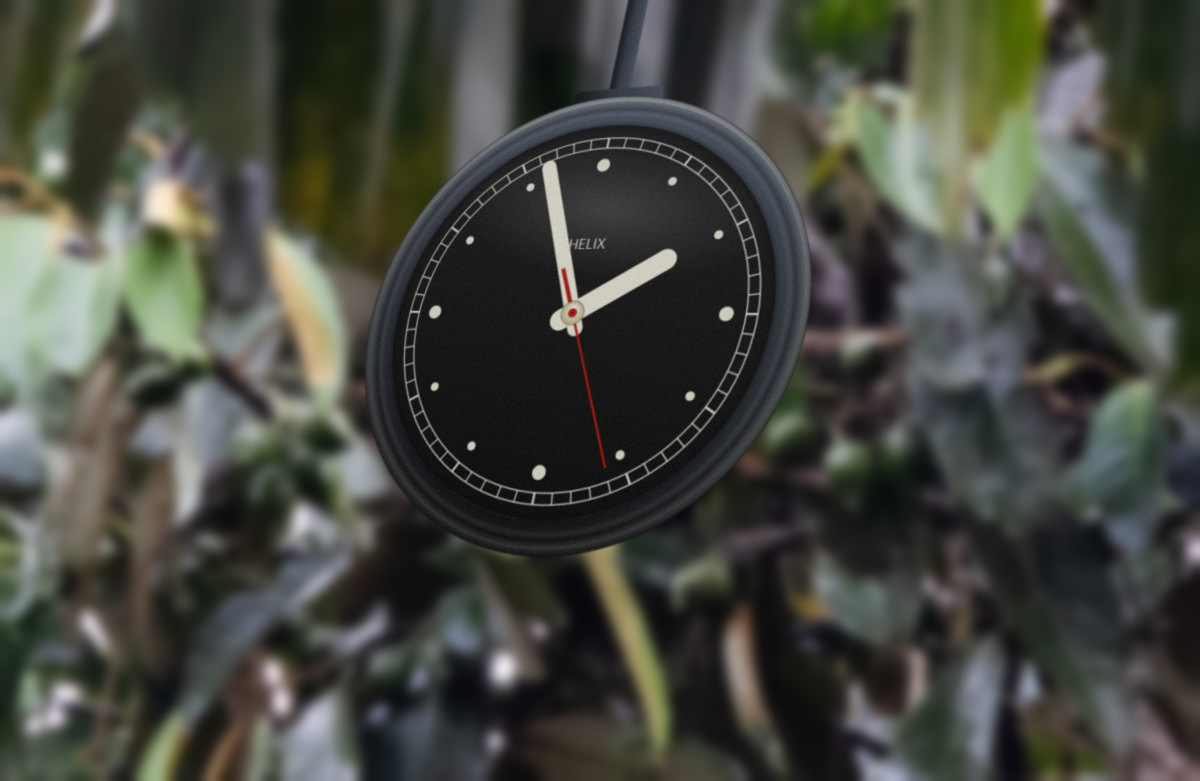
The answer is 1.56.26
